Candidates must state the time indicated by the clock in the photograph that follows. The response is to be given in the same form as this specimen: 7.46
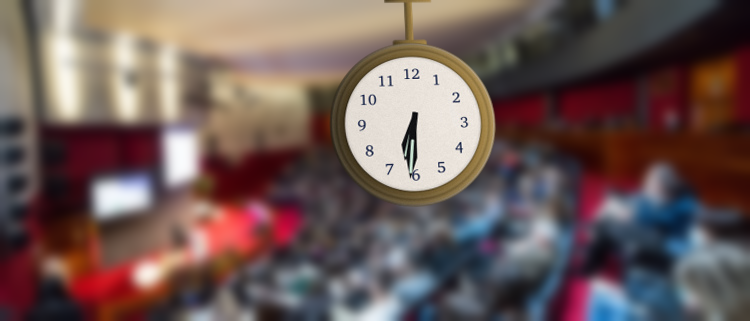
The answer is 6.31
